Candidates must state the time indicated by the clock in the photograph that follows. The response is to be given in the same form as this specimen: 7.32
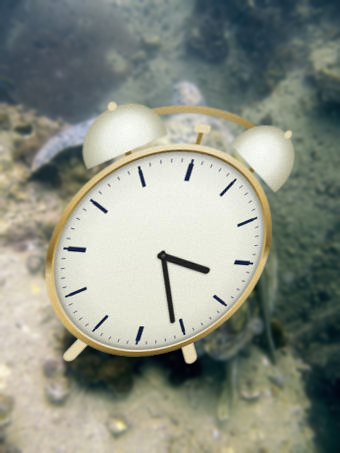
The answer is 3.26
